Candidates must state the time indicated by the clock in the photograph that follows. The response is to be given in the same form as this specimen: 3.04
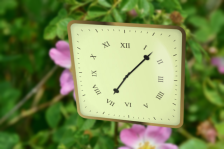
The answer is 7.07
